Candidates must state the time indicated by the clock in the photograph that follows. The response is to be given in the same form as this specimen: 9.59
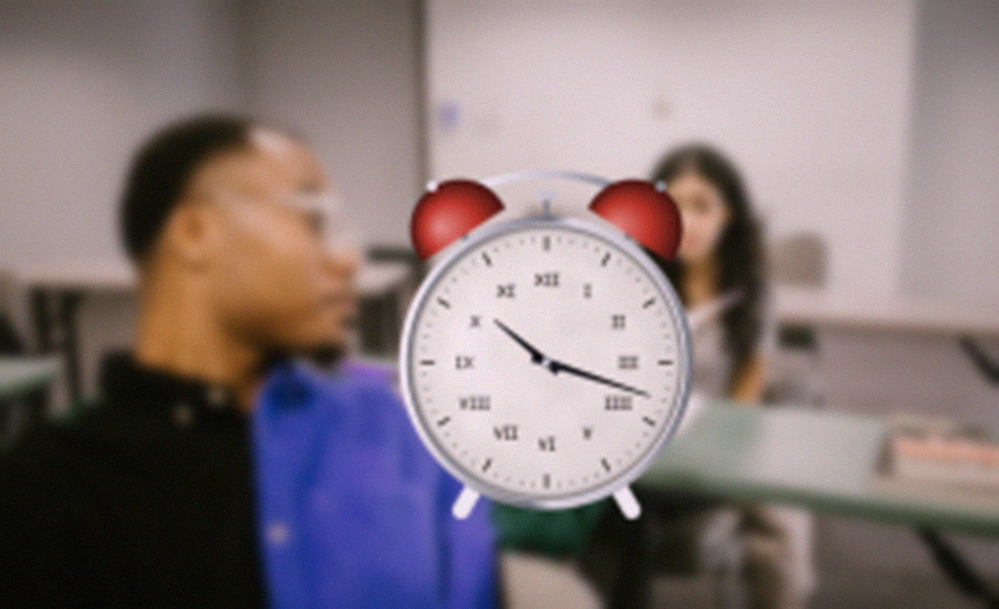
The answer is 10.18
